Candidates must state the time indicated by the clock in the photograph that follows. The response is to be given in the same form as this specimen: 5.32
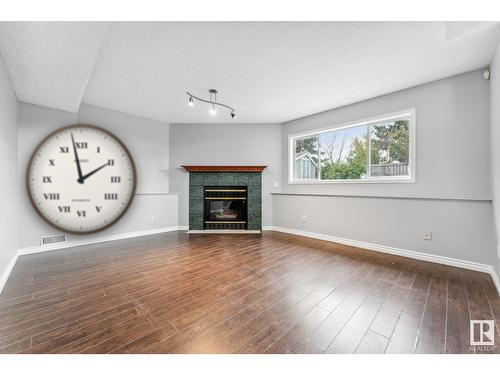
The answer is 1.58
